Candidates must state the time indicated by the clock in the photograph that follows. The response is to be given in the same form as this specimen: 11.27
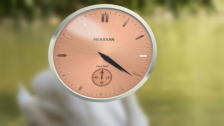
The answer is 4.21
